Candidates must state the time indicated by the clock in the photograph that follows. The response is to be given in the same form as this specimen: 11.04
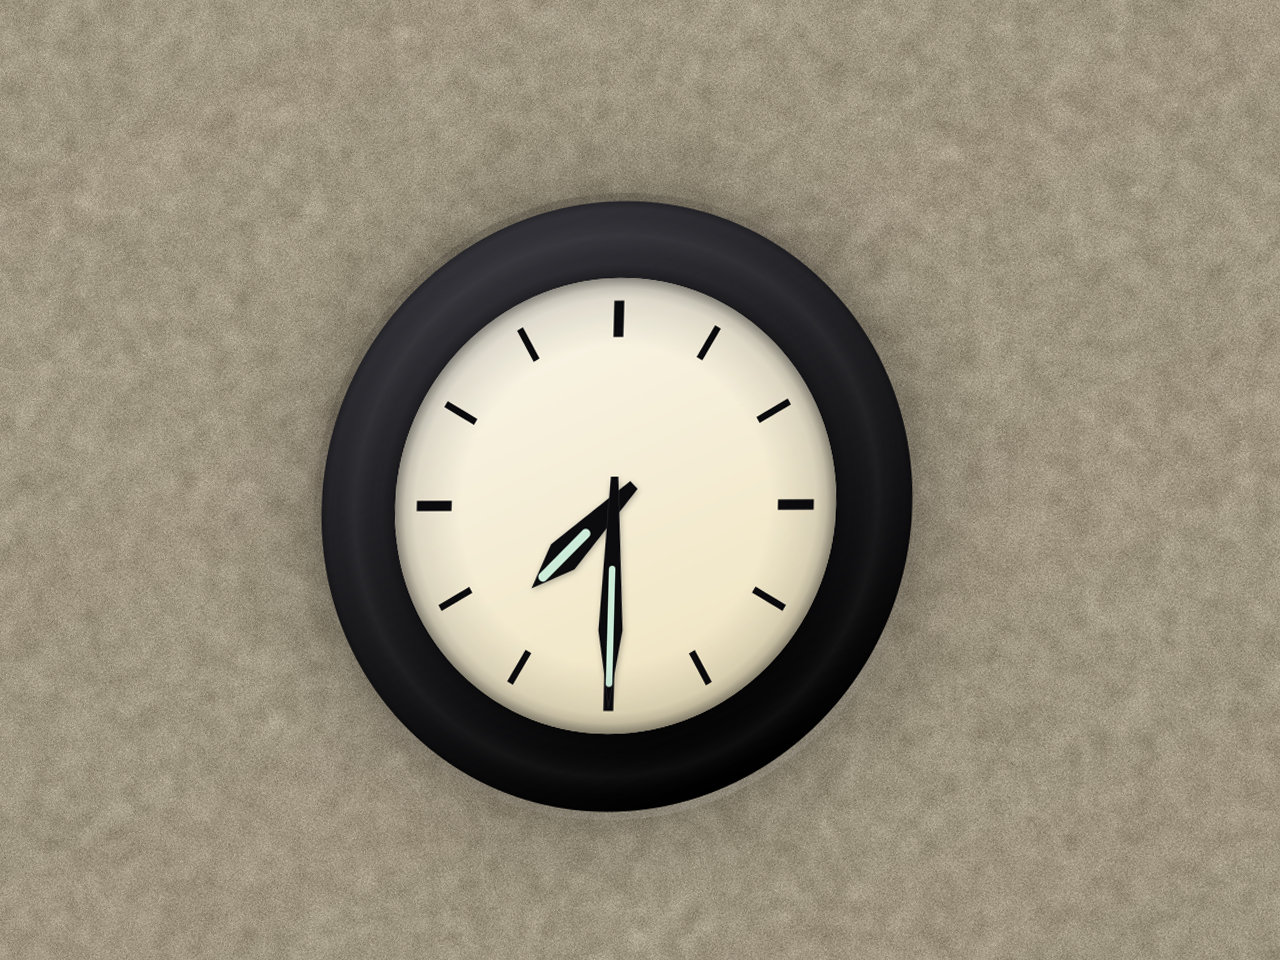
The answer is 7.30
